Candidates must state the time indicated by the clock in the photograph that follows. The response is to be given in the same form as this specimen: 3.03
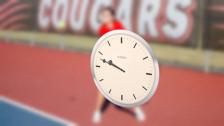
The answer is 9.48
